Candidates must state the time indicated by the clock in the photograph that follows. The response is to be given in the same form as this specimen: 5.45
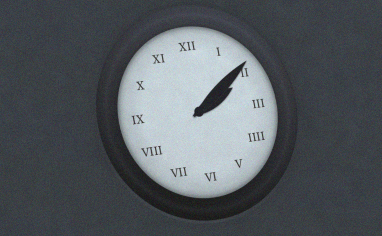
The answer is 2.09
